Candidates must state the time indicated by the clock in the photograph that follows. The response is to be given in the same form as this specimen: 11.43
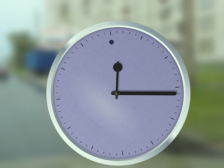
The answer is 12.16
